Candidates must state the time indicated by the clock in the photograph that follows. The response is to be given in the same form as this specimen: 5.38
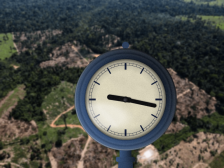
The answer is 9.17
